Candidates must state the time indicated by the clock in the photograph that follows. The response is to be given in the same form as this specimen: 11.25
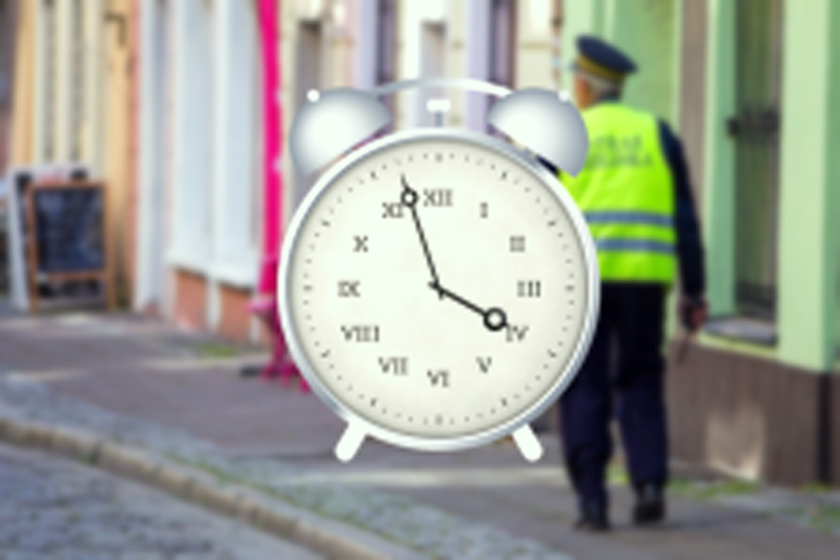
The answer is 3.57
